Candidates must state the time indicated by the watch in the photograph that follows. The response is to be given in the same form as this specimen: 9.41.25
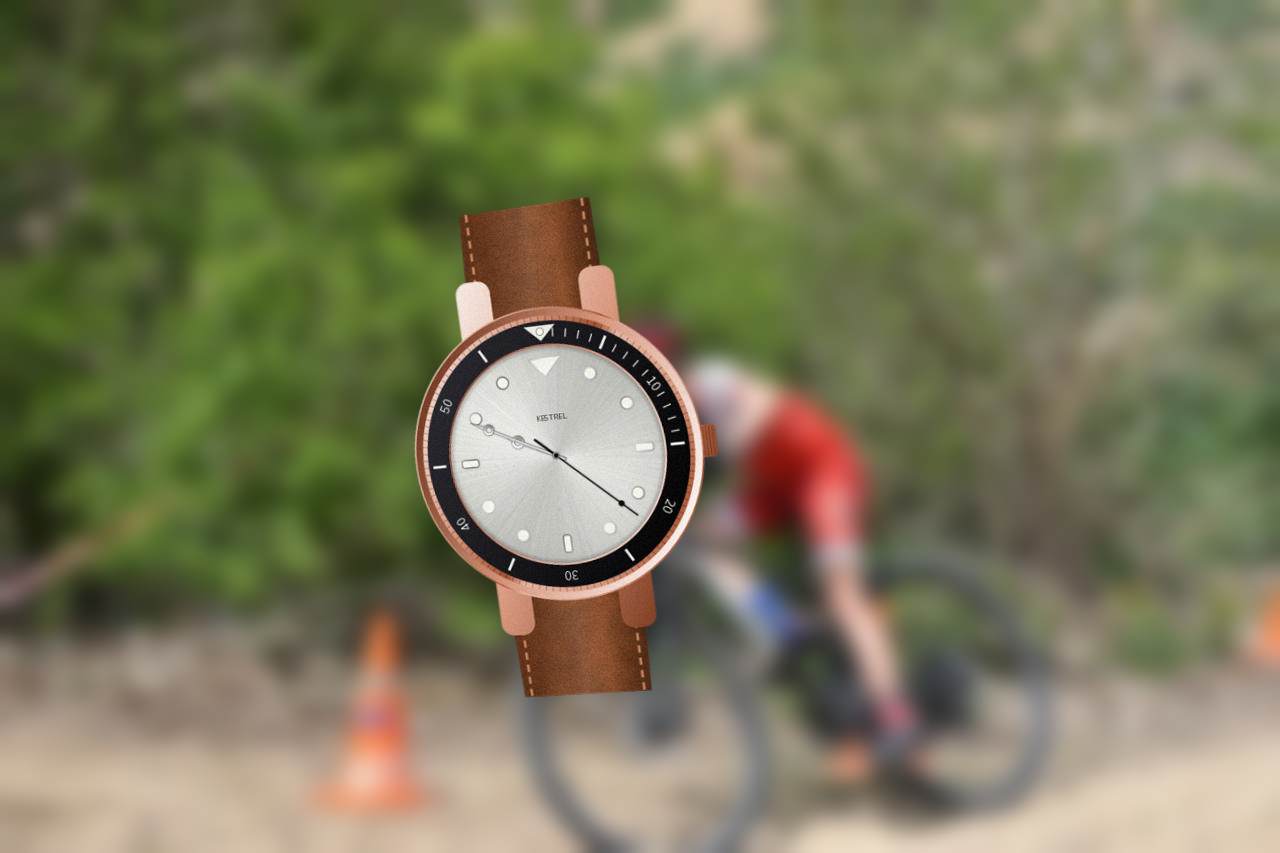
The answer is 9.49.22
